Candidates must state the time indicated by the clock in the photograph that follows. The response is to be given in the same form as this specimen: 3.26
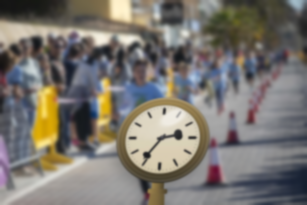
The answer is 2.36
